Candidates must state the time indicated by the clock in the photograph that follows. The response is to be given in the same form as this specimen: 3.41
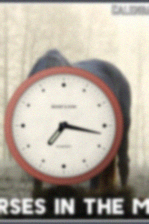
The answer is 7.17
